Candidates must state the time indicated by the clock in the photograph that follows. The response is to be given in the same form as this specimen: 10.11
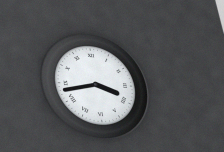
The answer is 3.43
